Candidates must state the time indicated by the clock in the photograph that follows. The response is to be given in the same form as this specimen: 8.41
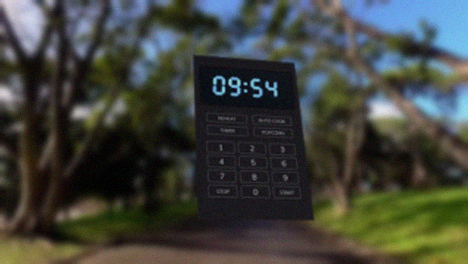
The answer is 9.54
